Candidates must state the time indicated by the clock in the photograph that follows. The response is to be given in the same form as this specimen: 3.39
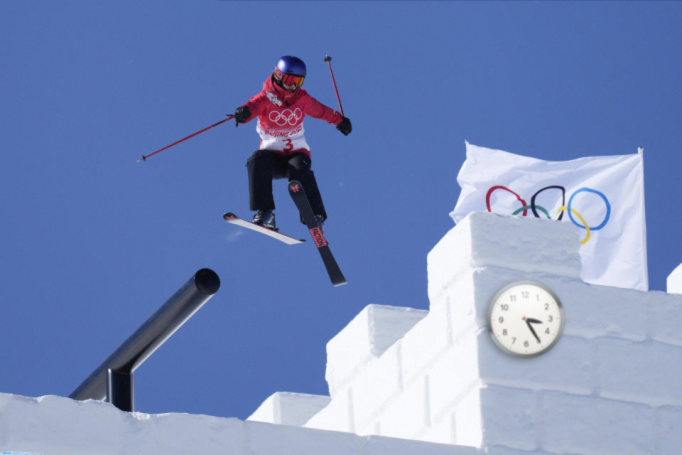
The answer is 3.25
